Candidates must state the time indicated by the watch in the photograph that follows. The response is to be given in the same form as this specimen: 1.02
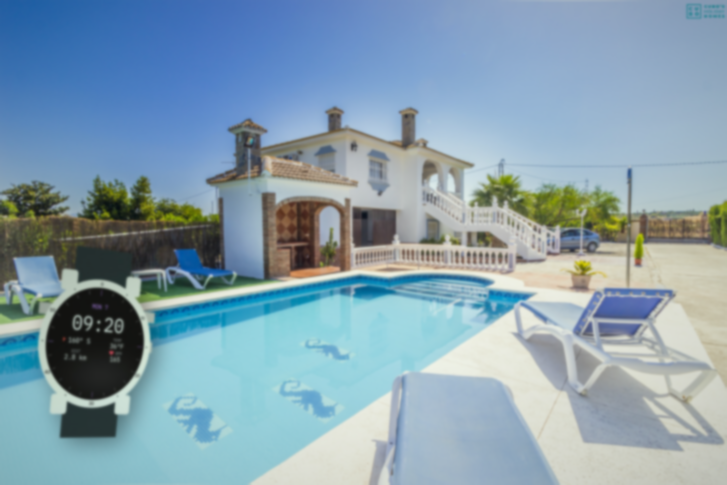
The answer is 9.20
